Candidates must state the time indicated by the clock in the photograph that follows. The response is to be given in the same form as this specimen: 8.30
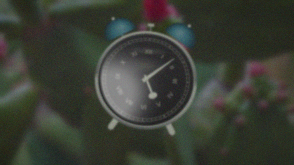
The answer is 5.08
